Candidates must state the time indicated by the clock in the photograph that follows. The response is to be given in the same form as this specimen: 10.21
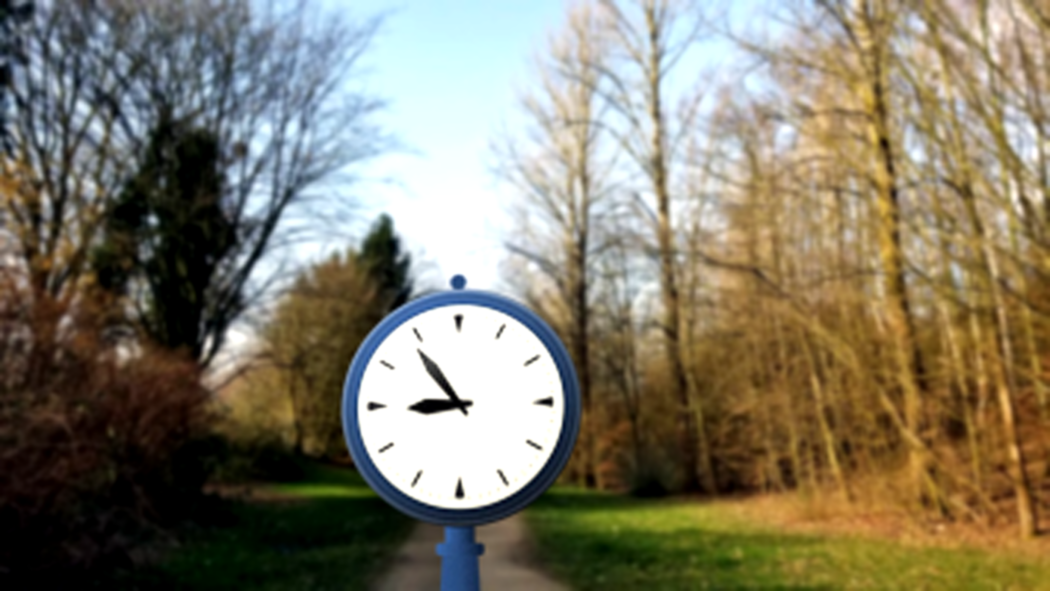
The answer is 8.54
